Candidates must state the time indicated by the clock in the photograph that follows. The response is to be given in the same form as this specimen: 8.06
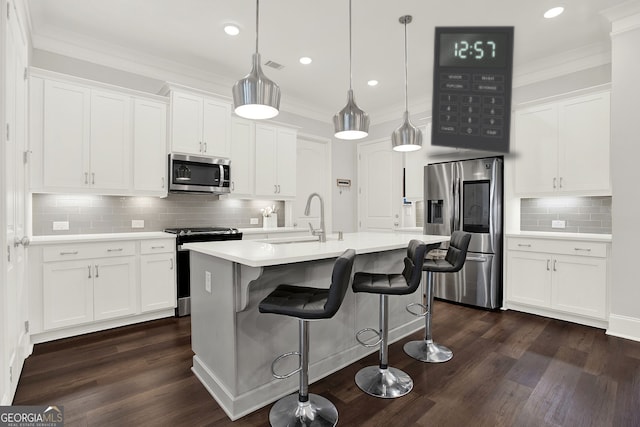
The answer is 12.57
